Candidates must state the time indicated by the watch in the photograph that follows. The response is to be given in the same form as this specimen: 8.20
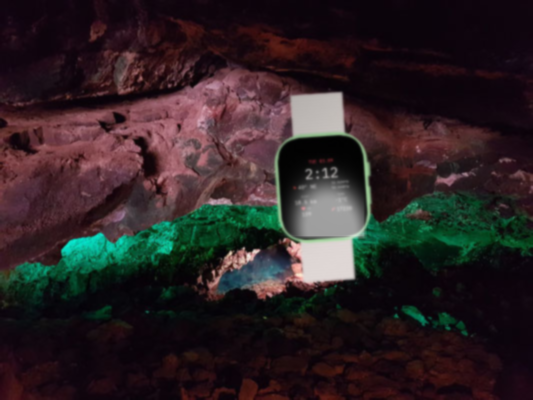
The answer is 2.12
